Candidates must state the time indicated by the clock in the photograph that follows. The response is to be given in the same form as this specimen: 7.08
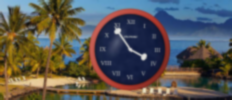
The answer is 3.54
